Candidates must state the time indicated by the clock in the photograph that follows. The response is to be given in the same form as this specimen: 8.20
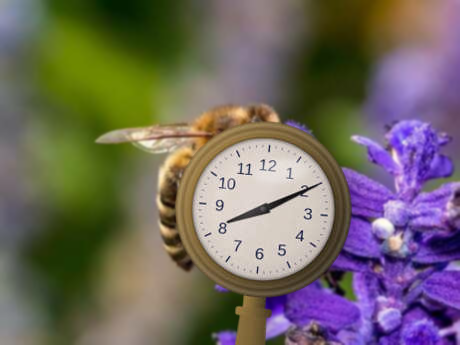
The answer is 8.10
